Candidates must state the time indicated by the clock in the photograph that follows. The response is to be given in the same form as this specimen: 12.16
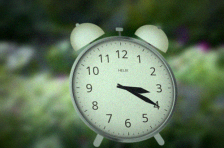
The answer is 3.20
